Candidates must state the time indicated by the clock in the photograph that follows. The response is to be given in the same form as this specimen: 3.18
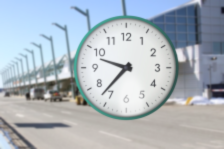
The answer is 9.37
